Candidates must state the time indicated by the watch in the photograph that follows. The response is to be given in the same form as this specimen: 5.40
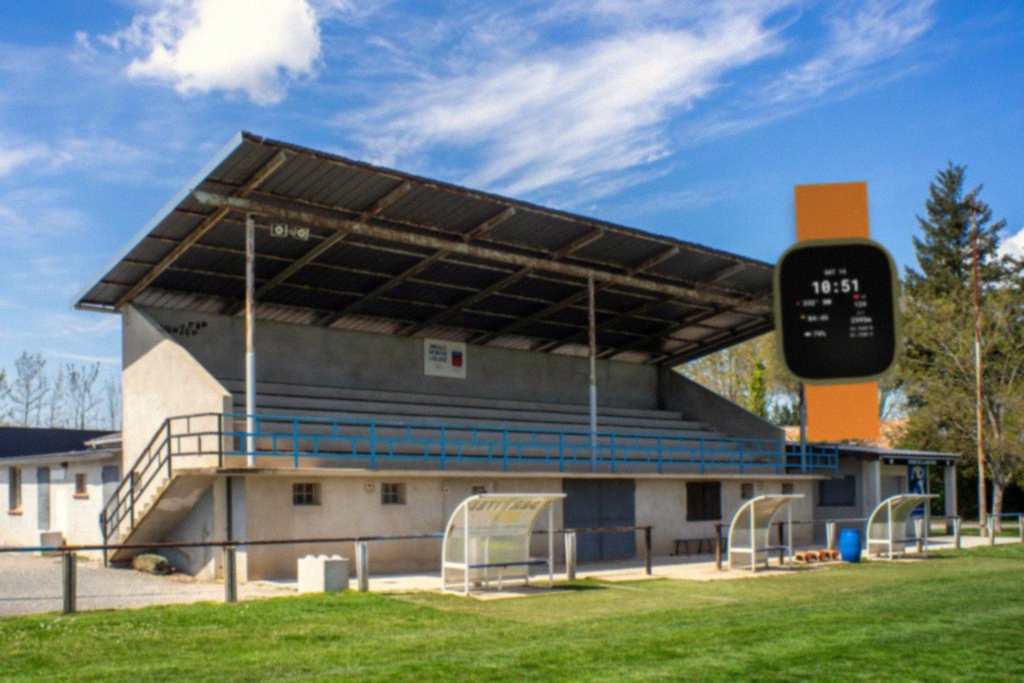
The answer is 10.51
